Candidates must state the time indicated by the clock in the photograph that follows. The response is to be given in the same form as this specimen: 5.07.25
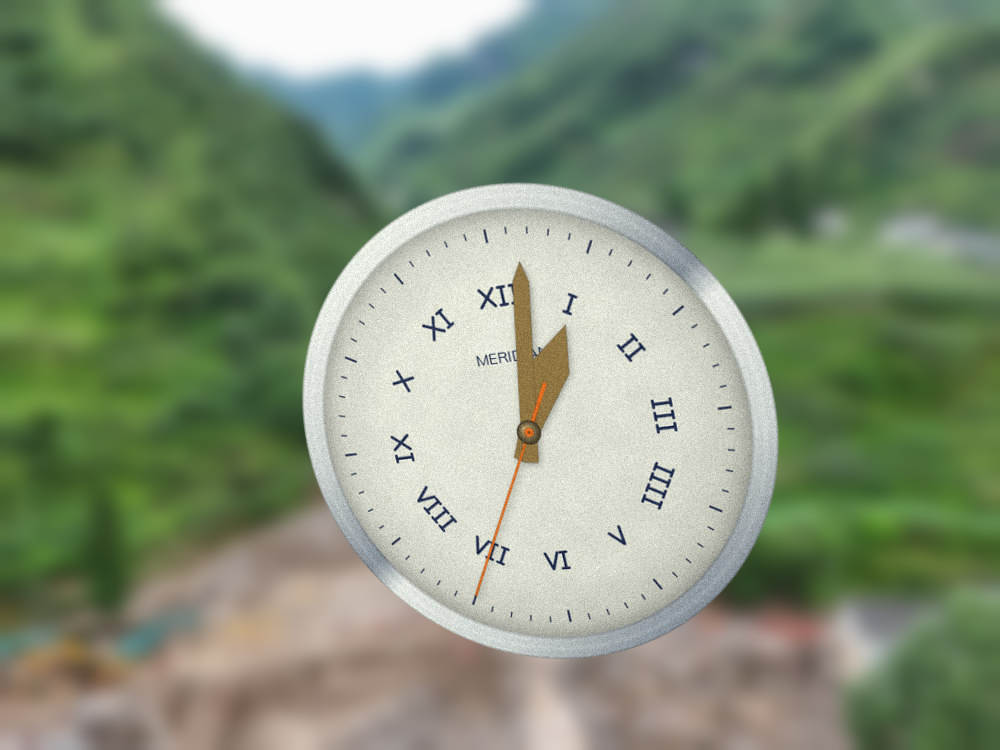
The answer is 1.01.35
